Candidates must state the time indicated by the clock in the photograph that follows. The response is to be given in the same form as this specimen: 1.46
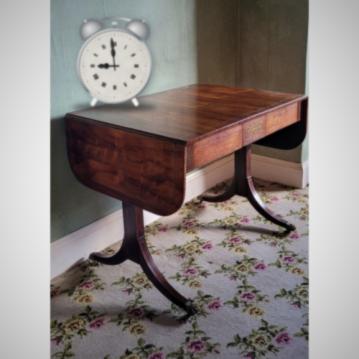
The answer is 8.59
